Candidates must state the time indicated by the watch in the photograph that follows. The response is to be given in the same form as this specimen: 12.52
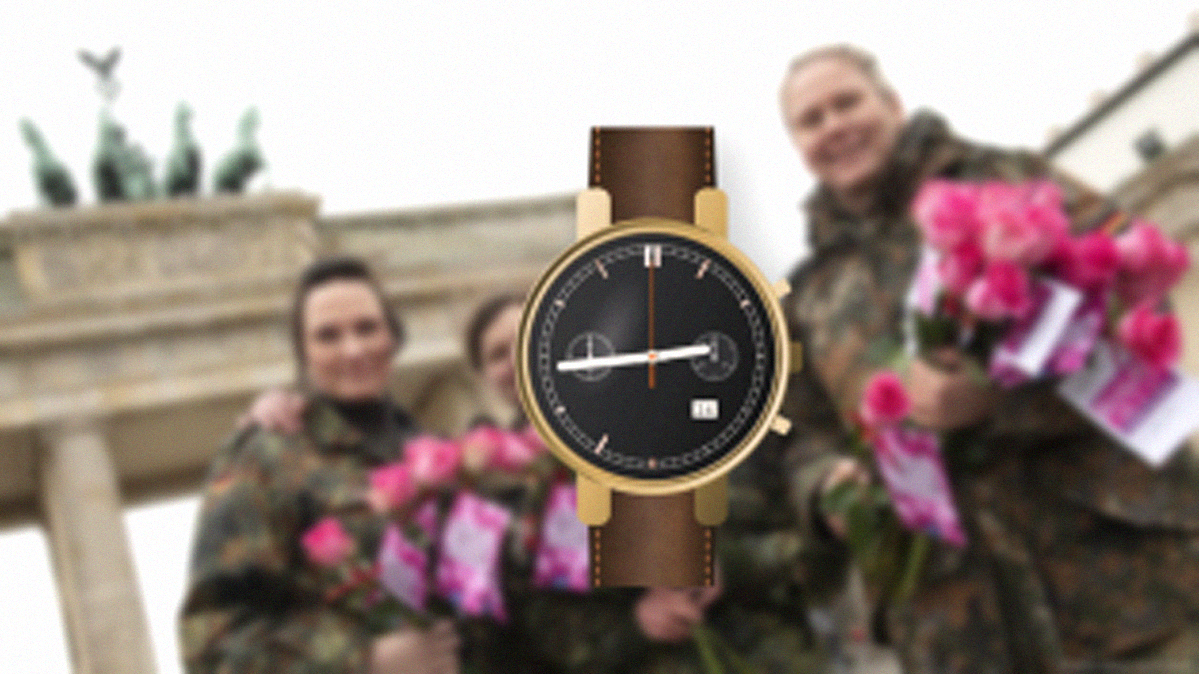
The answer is 2.44
